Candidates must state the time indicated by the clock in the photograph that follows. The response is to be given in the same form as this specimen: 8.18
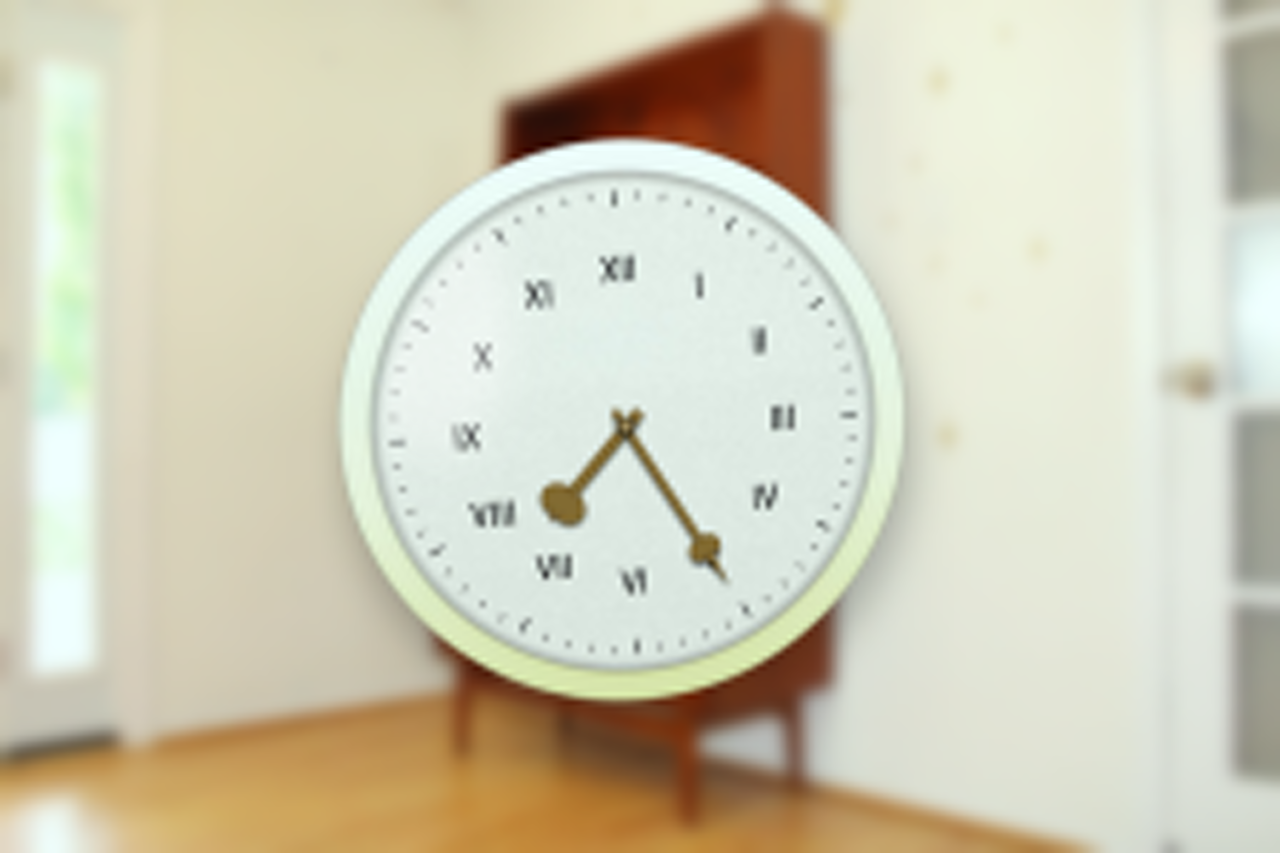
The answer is 7.25
